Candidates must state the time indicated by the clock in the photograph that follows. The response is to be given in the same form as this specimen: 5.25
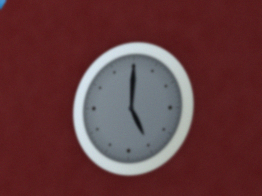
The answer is 5.00
